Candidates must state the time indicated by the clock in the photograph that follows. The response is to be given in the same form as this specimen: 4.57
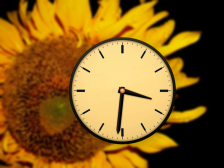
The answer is 3.31
